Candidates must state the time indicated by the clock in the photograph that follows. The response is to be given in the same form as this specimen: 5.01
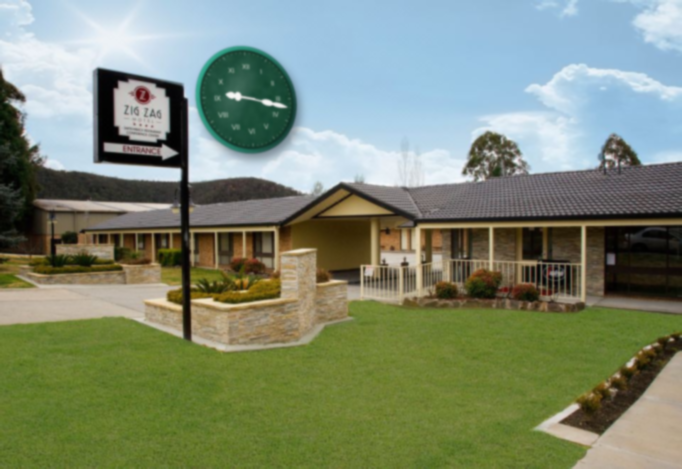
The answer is 9.17
